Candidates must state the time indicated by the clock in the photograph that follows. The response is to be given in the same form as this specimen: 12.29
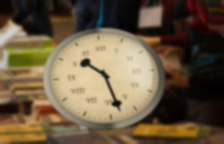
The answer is 10.28
